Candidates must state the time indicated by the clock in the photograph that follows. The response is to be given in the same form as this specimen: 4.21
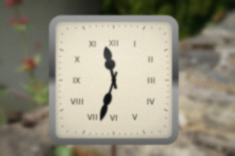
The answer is 11.33
